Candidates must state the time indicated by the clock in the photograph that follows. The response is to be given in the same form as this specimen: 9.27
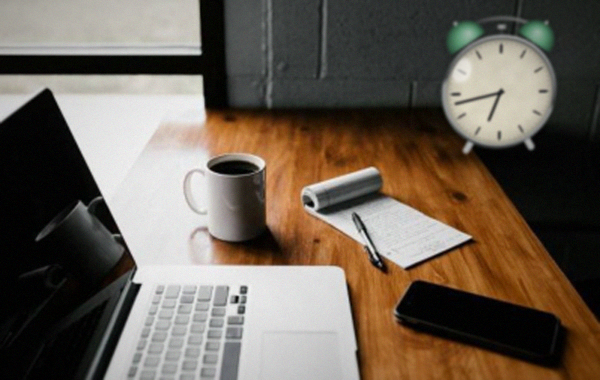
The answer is 6.43
